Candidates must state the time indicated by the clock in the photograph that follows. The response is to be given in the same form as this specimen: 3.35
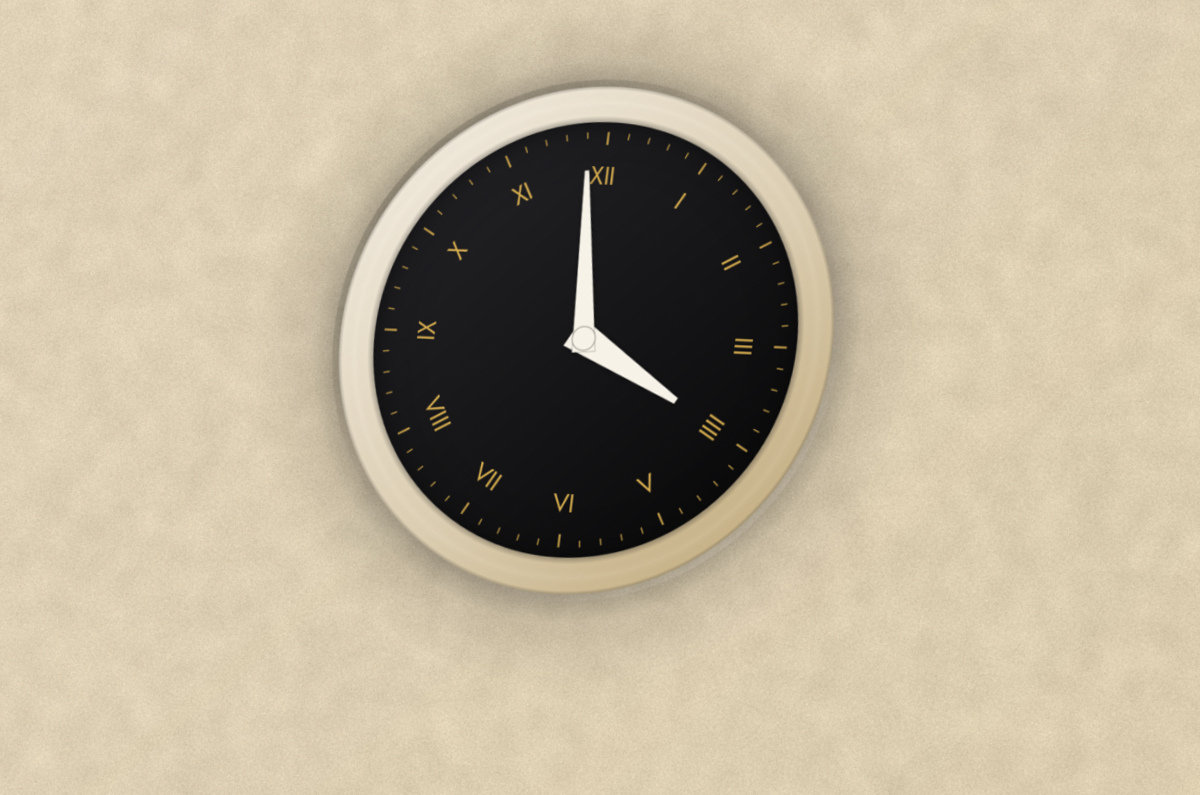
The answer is 3.59
